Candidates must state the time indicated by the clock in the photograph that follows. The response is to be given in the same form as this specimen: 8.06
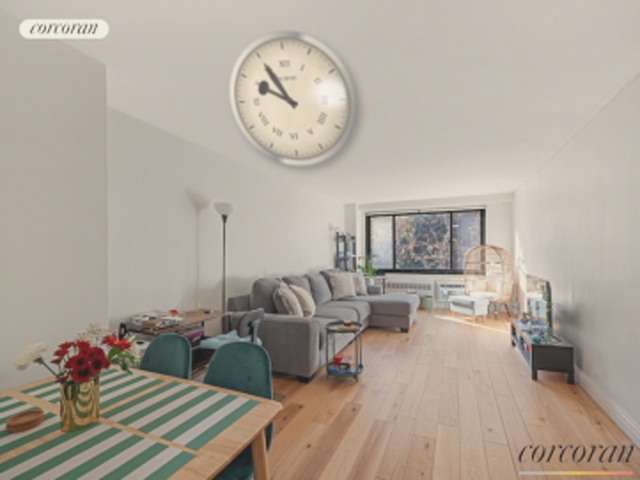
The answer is 9.55
